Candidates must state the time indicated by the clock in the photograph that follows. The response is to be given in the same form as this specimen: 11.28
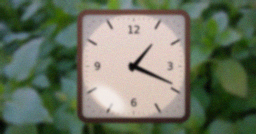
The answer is 1.19
